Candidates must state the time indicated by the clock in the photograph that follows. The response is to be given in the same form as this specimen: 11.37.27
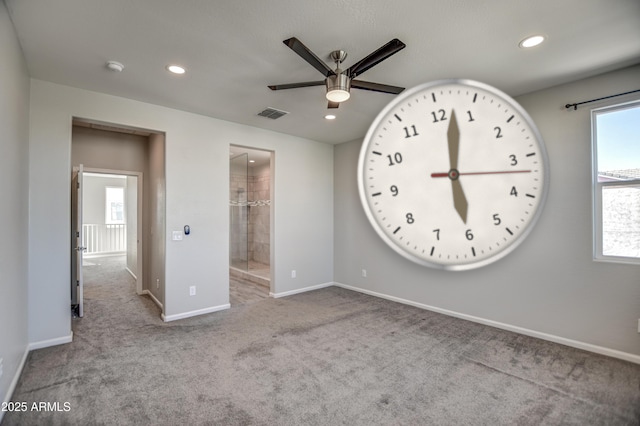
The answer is 6.02.17
